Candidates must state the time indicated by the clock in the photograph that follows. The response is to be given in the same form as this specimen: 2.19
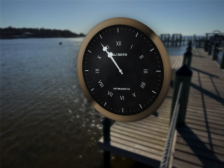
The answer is 10.54
